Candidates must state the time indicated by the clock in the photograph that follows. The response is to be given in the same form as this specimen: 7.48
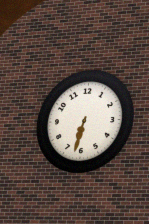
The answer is 6.32
